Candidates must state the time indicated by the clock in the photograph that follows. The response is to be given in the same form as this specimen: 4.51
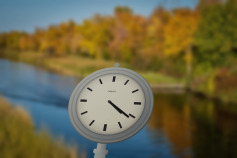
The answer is 4.21
